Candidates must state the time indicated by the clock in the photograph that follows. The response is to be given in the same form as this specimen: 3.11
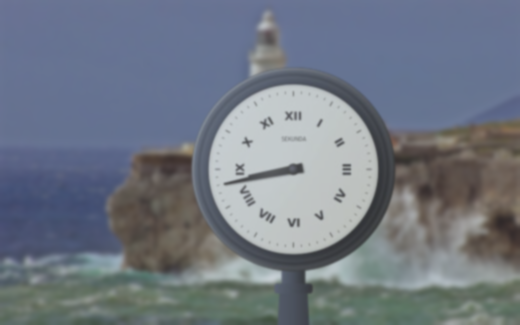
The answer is 8.43
